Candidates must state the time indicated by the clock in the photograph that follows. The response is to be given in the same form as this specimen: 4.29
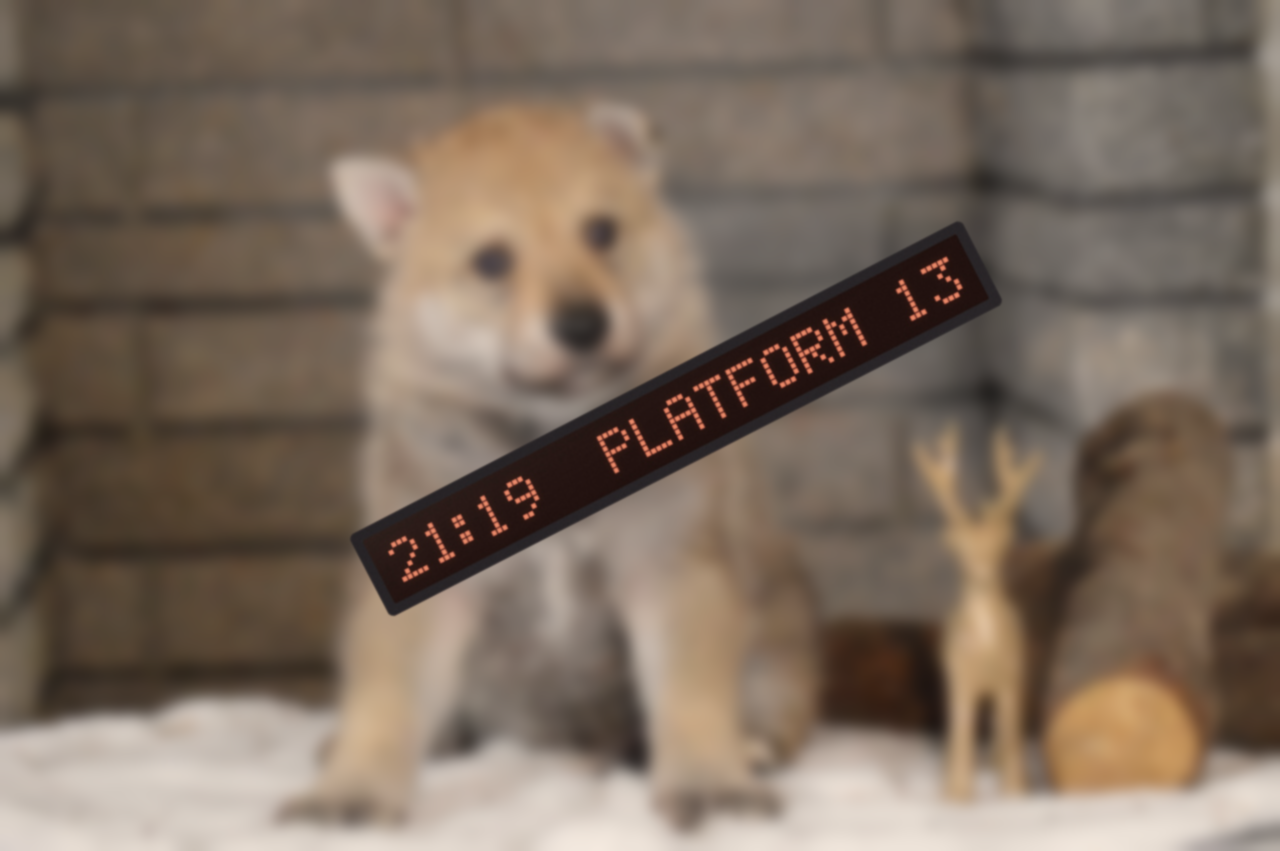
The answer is 21.19
